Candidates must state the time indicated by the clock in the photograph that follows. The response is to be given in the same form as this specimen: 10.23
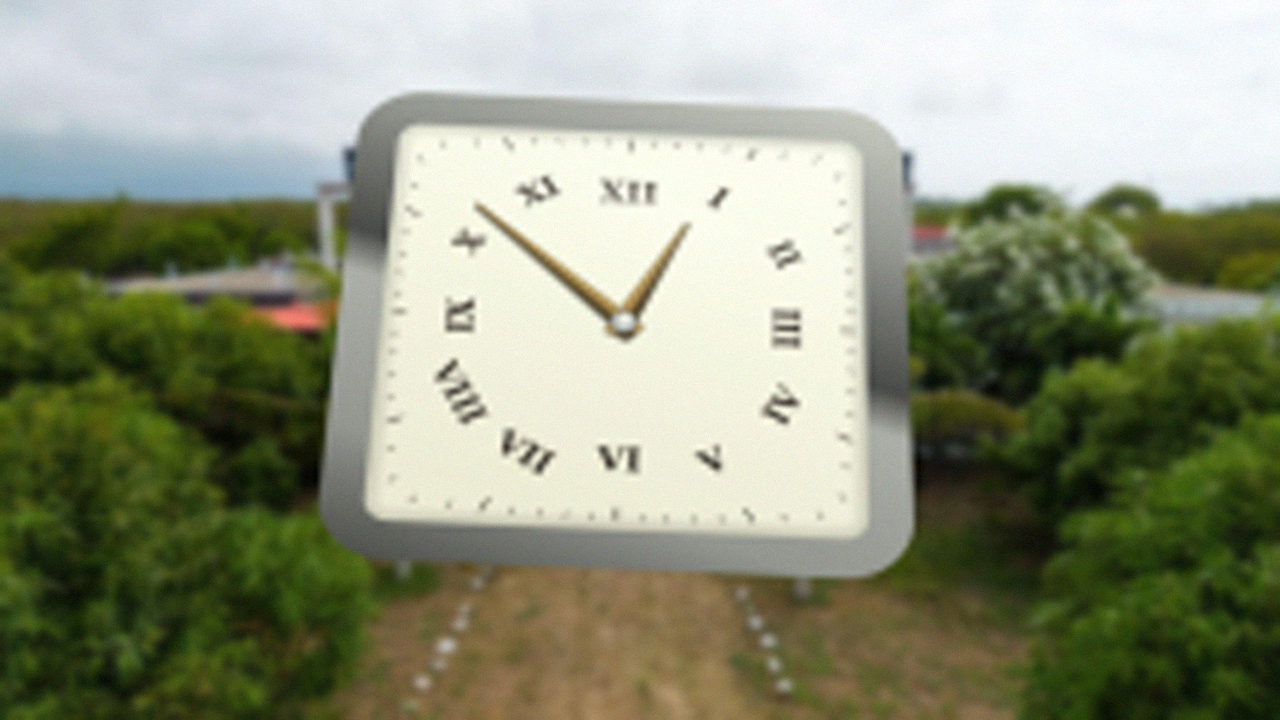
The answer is 12.52
